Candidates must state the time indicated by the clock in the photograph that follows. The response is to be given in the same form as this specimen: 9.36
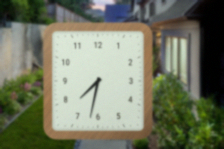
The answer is 7.32
